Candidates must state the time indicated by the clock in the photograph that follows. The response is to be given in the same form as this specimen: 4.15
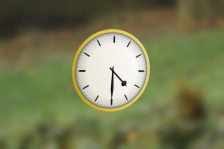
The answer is 4.30
